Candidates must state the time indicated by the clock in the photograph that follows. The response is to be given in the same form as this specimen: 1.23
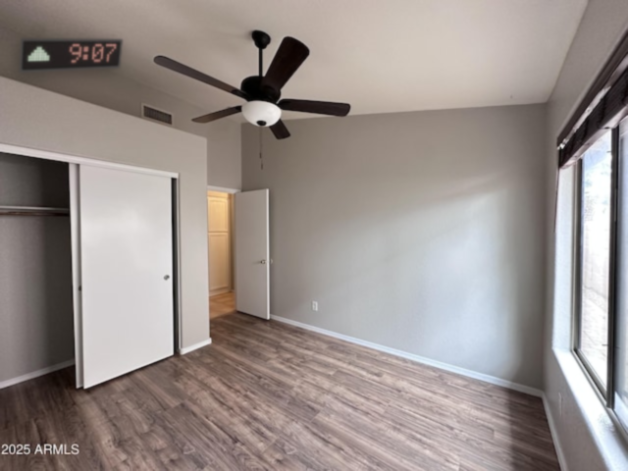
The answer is 9.07
